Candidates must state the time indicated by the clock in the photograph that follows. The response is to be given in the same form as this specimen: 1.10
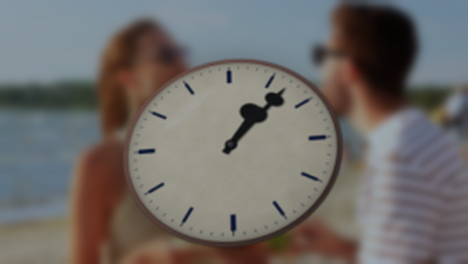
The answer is 1.07
